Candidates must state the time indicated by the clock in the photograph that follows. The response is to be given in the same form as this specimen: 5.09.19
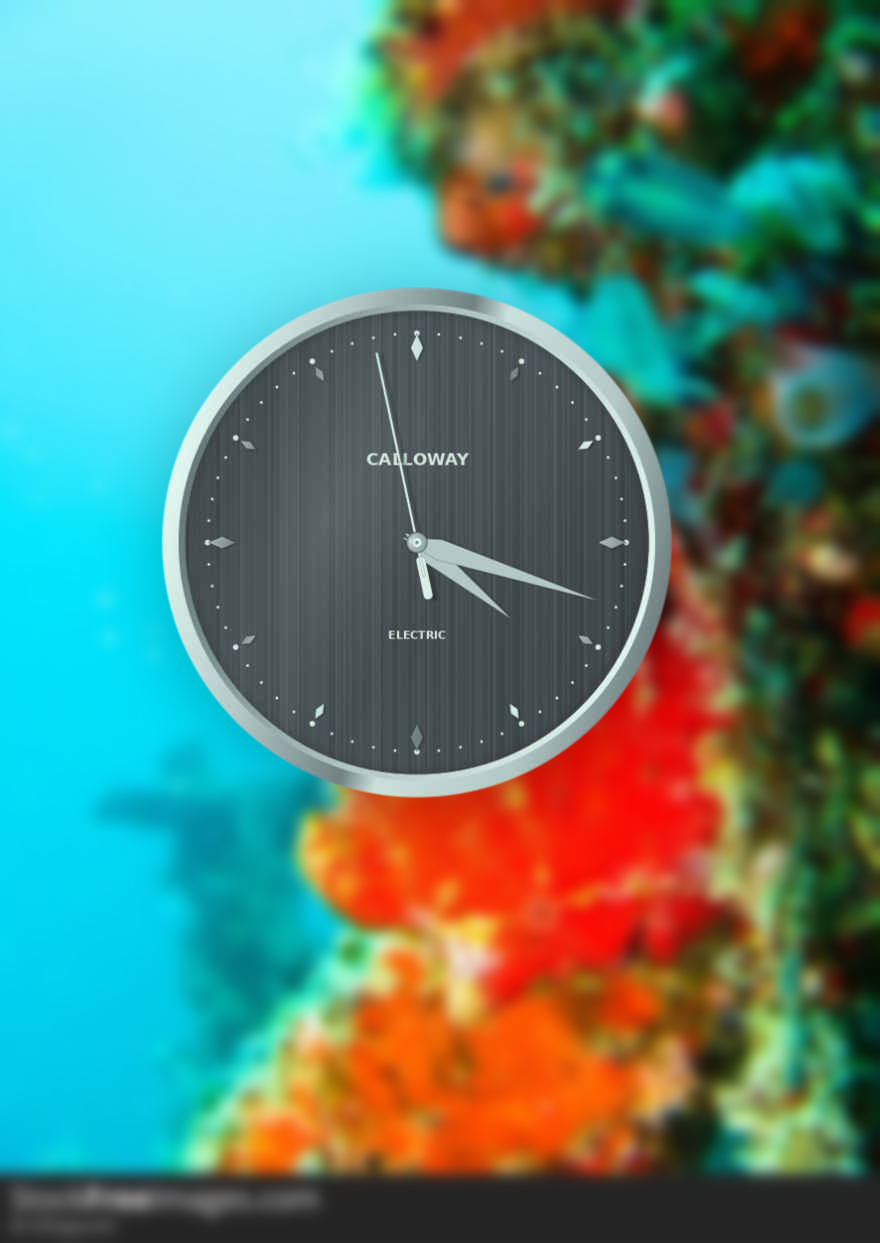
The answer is 4.17.58
